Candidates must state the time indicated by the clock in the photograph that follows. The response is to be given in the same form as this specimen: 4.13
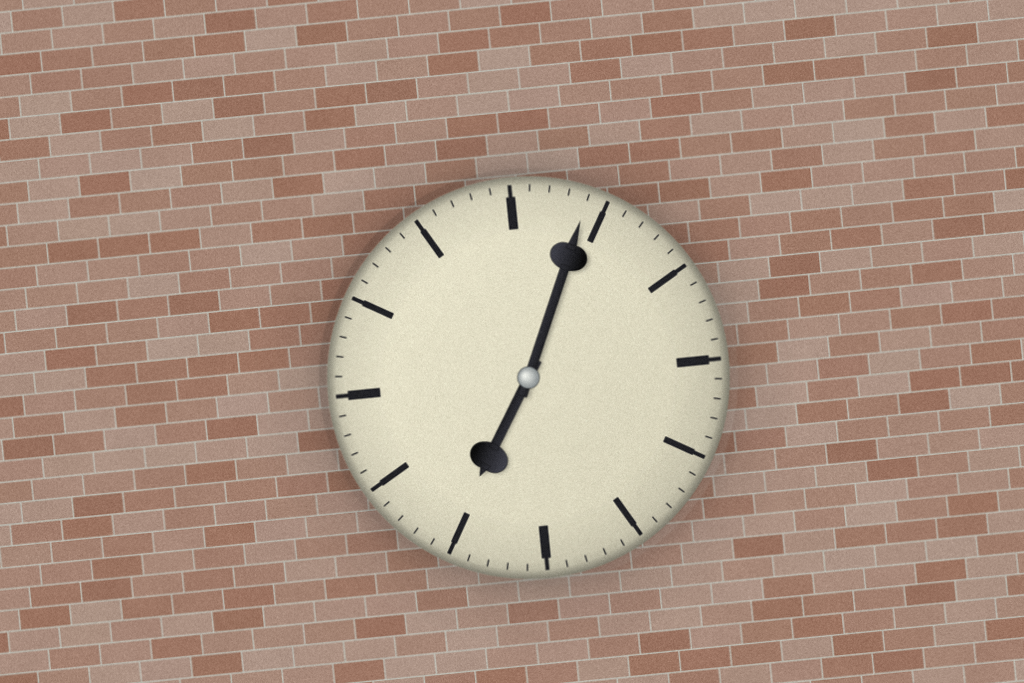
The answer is 7.04
